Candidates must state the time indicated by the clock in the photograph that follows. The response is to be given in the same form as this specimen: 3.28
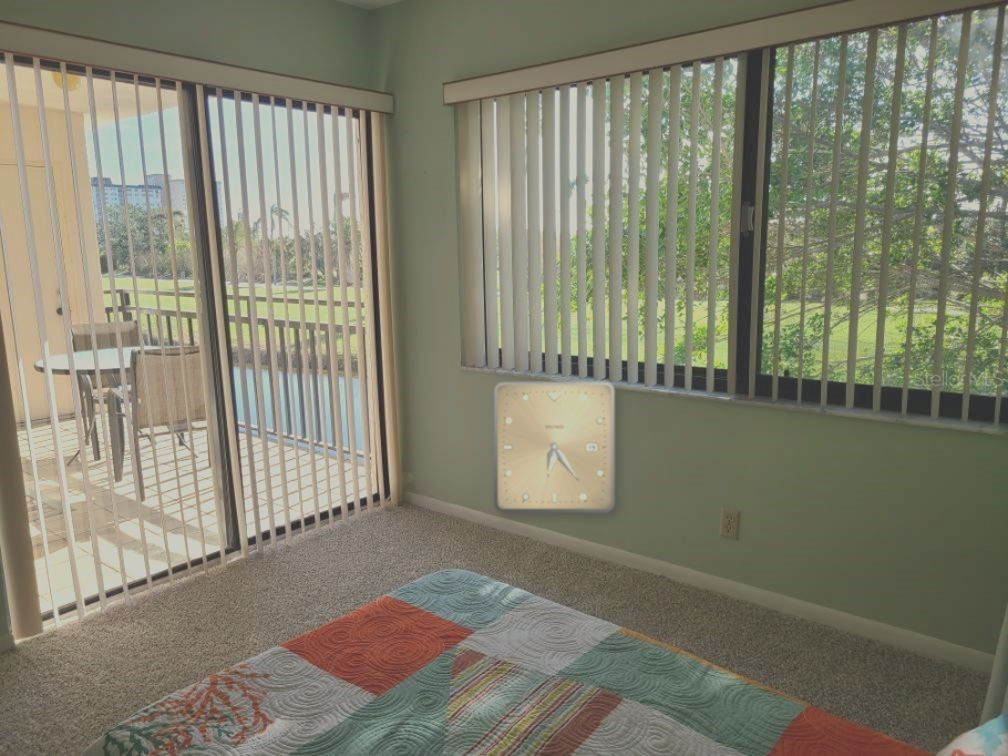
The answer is 6.24
